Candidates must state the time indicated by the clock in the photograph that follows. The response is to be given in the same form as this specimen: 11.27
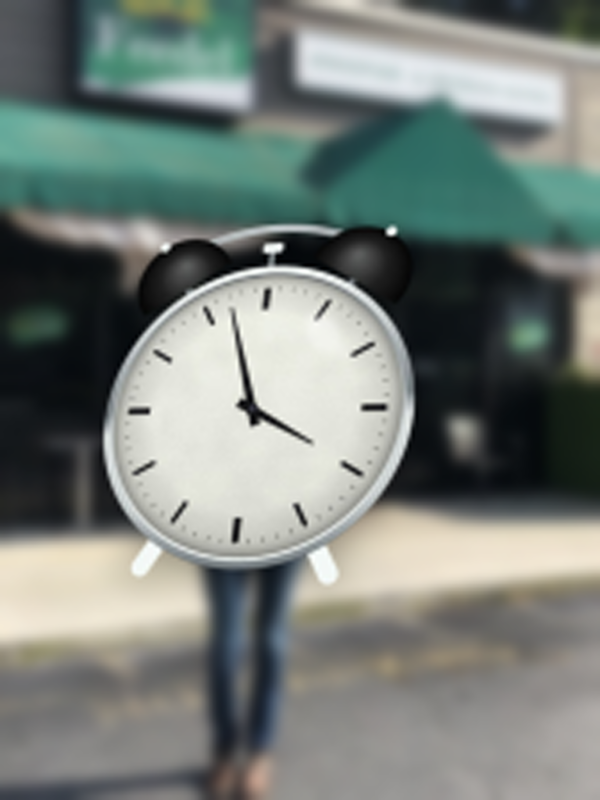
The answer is 3.57
